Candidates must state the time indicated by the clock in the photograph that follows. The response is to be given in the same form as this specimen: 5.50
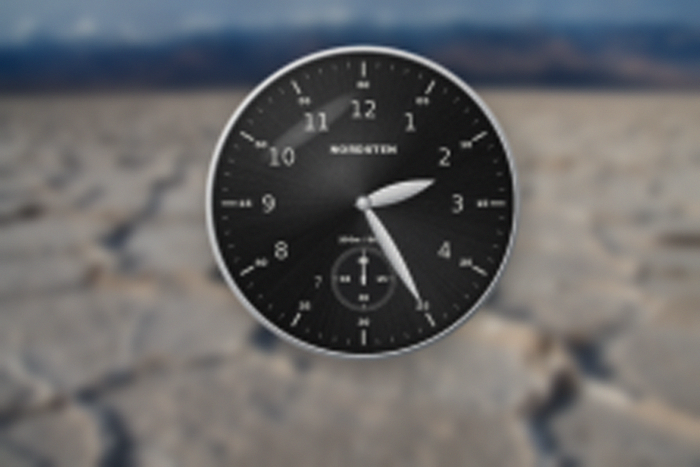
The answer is 2.25
